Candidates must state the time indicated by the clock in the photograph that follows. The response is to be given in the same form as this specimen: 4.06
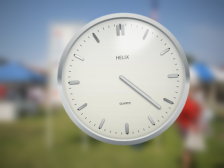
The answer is 4.22
